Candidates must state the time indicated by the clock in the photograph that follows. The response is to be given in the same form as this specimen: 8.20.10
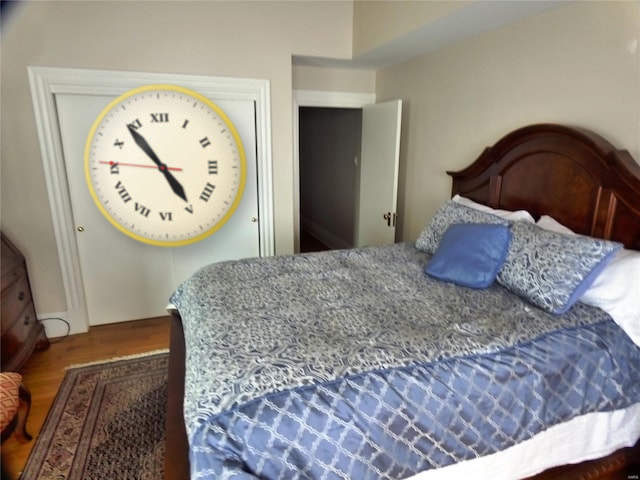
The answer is 4.53.46
